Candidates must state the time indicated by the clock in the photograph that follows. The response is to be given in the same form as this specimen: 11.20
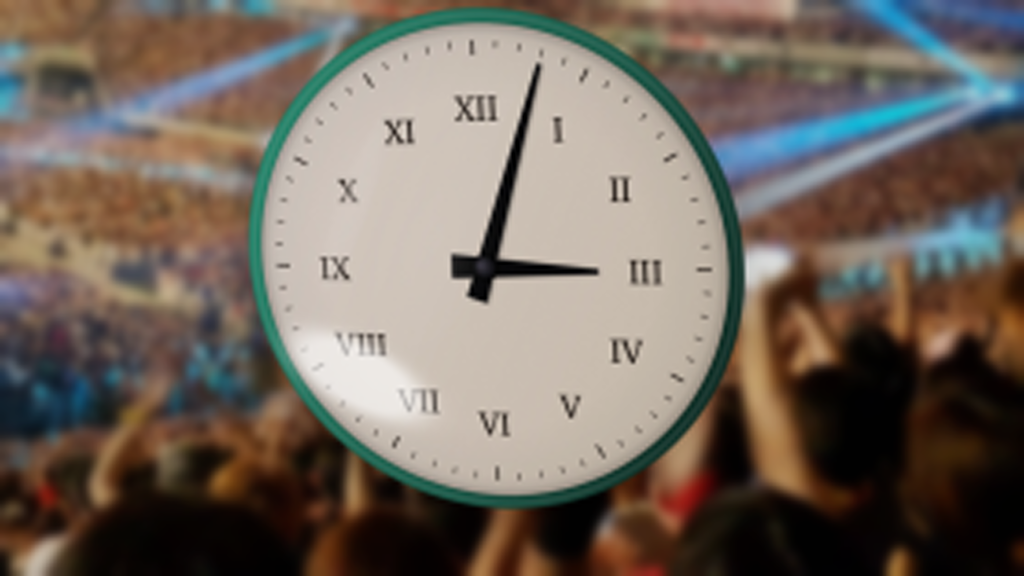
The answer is 3.03
